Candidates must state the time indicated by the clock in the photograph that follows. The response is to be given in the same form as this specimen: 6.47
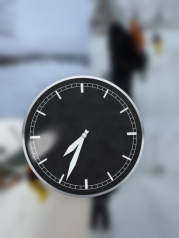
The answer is 7.34
